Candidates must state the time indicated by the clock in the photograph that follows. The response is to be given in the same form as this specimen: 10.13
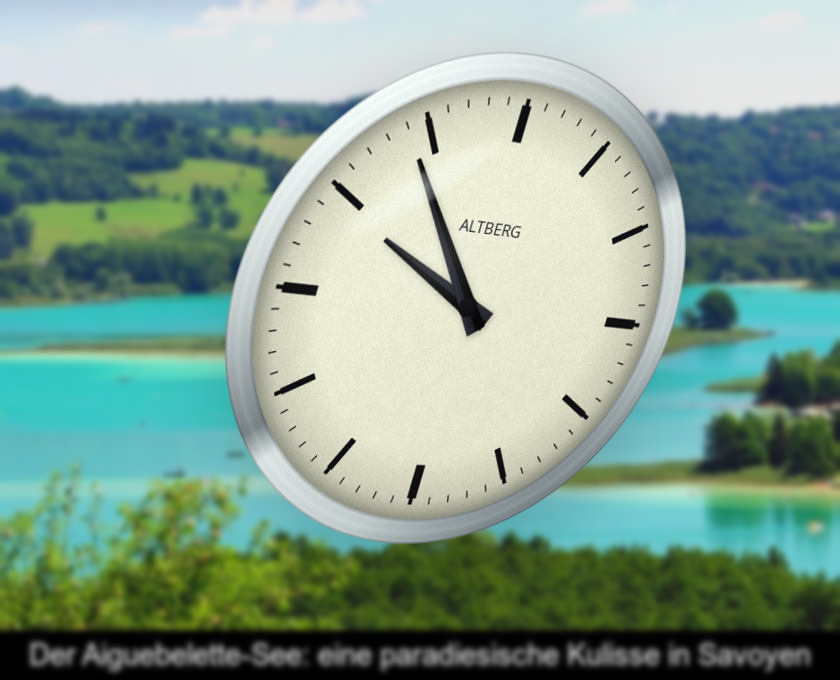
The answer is 9.54
